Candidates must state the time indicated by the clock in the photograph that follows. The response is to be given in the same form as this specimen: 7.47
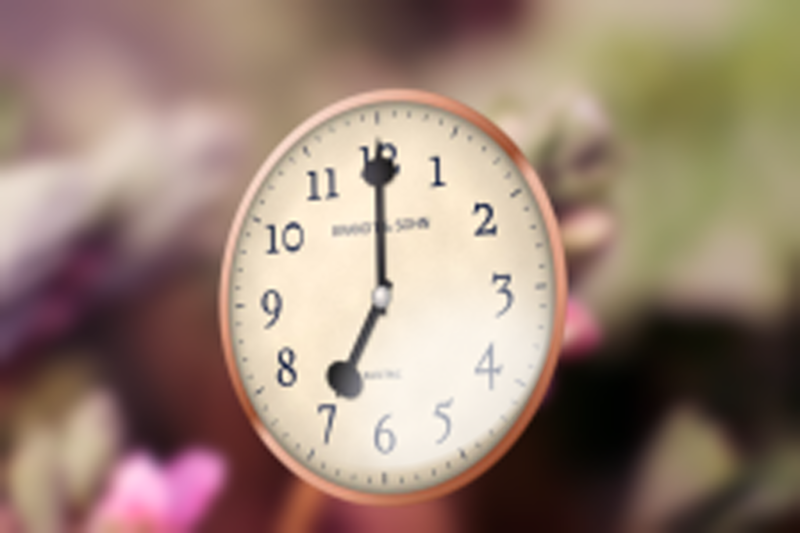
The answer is 7.00
